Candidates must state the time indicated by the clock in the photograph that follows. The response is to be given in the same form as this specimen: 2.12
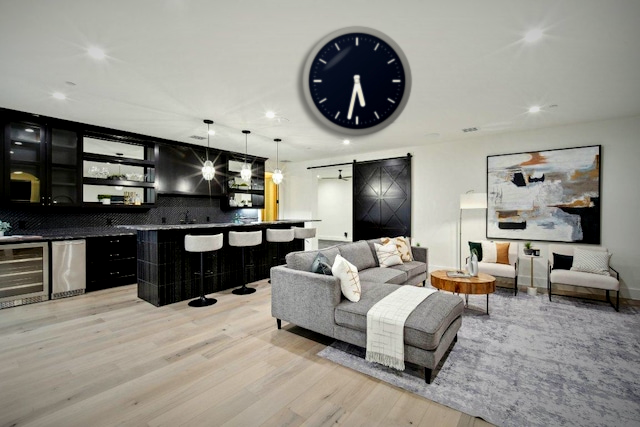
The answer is 5.32
